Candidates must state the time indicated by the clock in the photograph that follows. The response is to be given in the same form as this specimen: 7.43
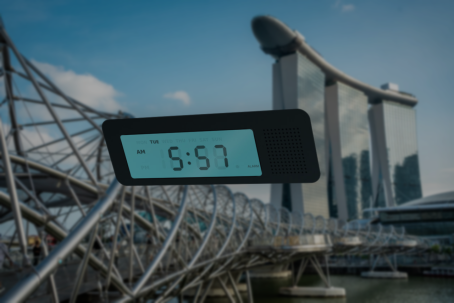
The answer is 5.57
